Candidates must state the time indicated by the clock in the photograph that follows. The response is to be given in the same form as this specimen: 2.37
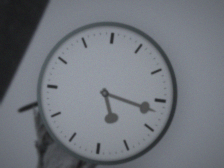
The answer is 5.17
